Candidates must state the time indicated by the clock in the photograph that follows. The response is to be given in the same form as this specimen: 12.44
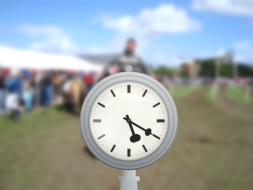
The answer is 5.20
